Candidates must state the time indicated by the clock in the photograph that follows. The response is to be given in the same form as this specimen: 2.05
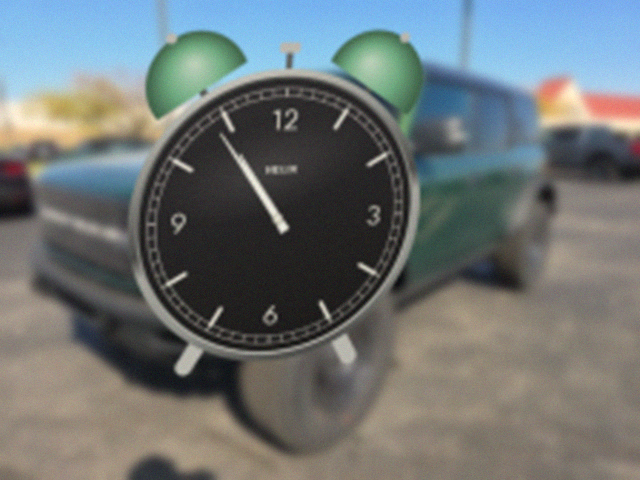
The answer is 10.54
